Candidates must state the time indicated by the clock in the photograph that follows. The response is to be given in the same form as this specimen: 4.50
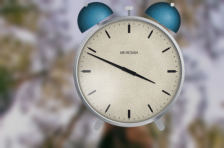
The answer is 3.49
